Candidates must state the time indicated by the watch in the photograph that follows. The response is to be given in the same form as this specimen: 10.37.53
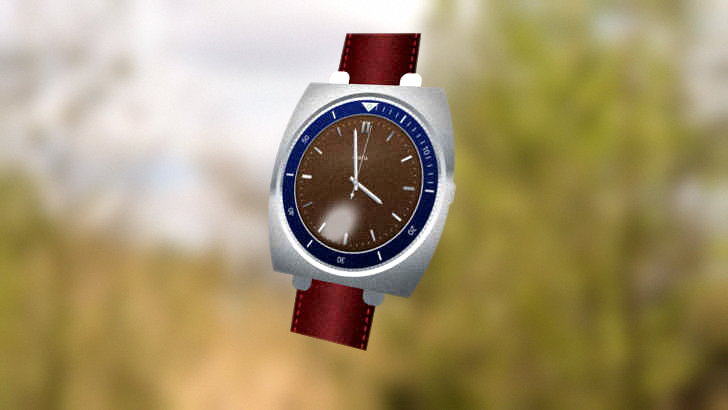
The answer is 3.58.01
